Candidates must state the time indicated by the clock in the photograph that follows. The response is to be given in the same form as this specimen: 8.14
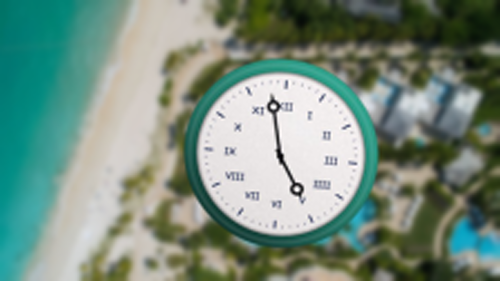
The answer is 4.58
